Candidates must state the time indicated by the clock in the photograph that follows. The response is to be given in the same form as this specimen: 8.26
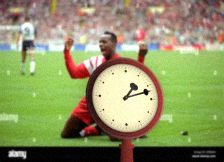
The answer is 1.12
